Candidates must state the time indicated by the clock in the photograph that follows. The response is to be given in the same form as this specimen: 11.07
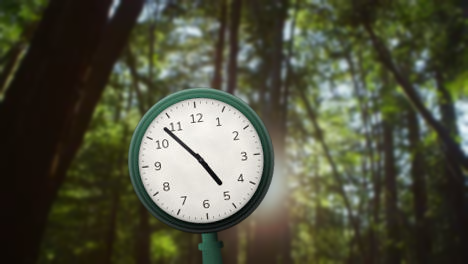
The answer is 4.53
